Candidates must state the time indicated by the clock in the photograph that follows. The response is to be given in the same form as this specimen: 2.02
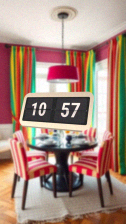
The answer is 10.57
